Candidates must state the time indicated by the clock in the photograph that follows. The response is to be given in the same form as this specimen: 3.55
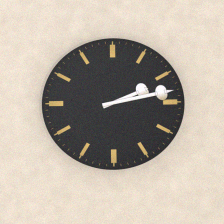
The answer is 2.13
